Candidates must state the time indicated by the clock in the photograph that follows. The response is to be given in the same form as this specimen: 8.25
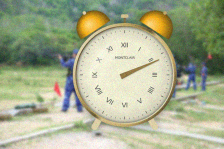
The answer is 2.11
